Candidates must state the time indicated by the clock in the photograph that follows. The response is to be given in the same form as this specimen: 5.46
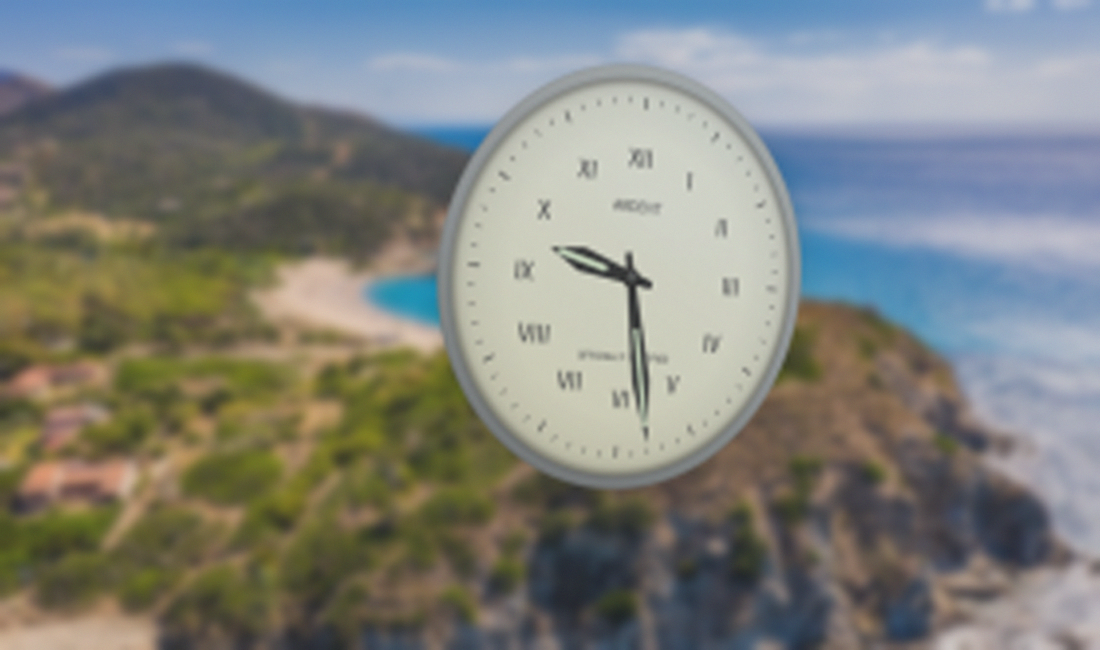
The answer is 9.28
